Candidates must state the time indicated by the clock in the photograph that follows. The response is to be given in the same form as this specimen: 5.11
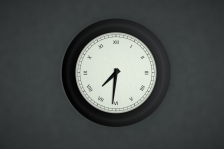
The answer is 7.31
